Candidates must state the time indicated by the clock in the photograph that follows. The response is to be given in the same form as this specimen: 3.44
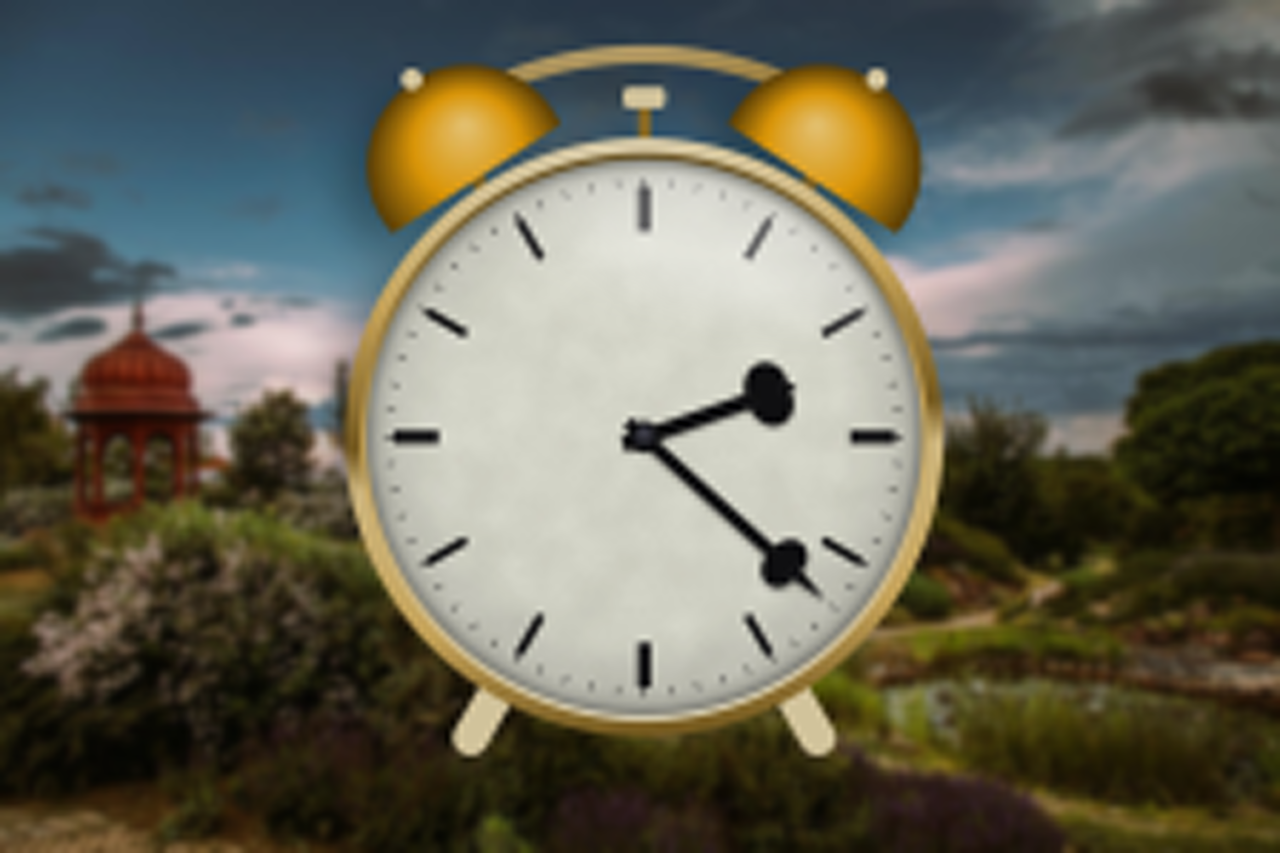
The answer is 2.22
